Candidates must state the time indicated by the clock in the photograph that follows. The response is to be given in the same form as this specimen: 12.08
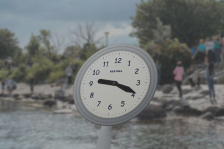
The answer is 9.19
